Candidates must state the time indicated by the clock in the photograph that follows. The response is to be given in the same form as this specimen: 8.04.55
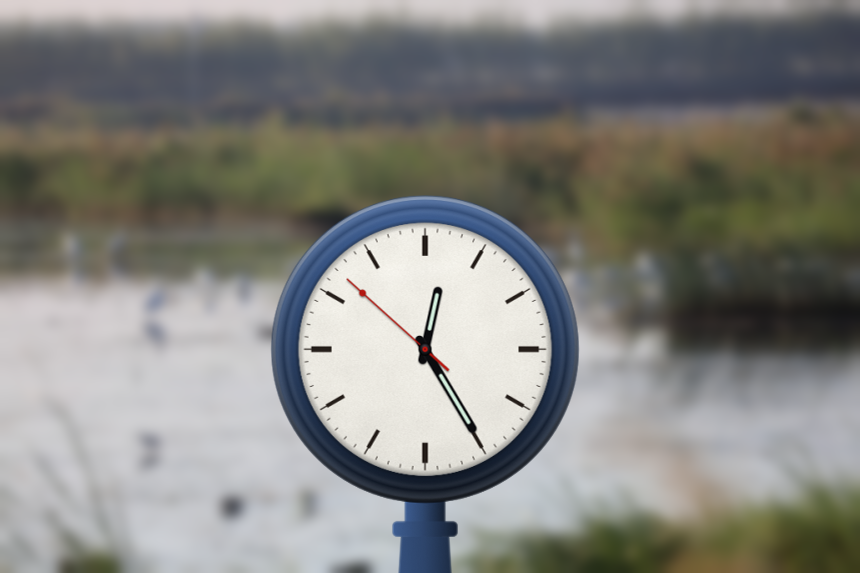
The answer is 12.24.52
